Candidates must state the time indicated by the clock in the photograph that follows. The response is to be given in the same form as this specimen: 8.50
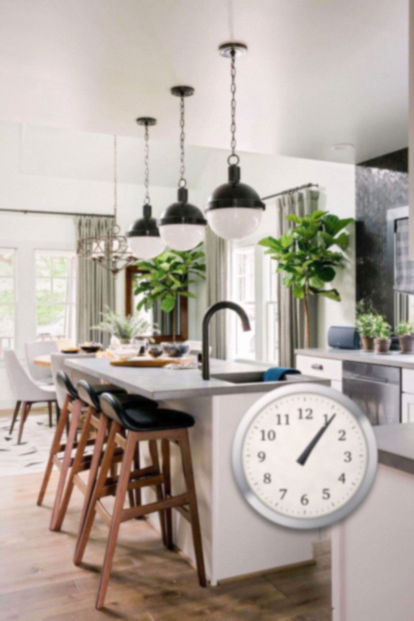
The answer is 1.06
